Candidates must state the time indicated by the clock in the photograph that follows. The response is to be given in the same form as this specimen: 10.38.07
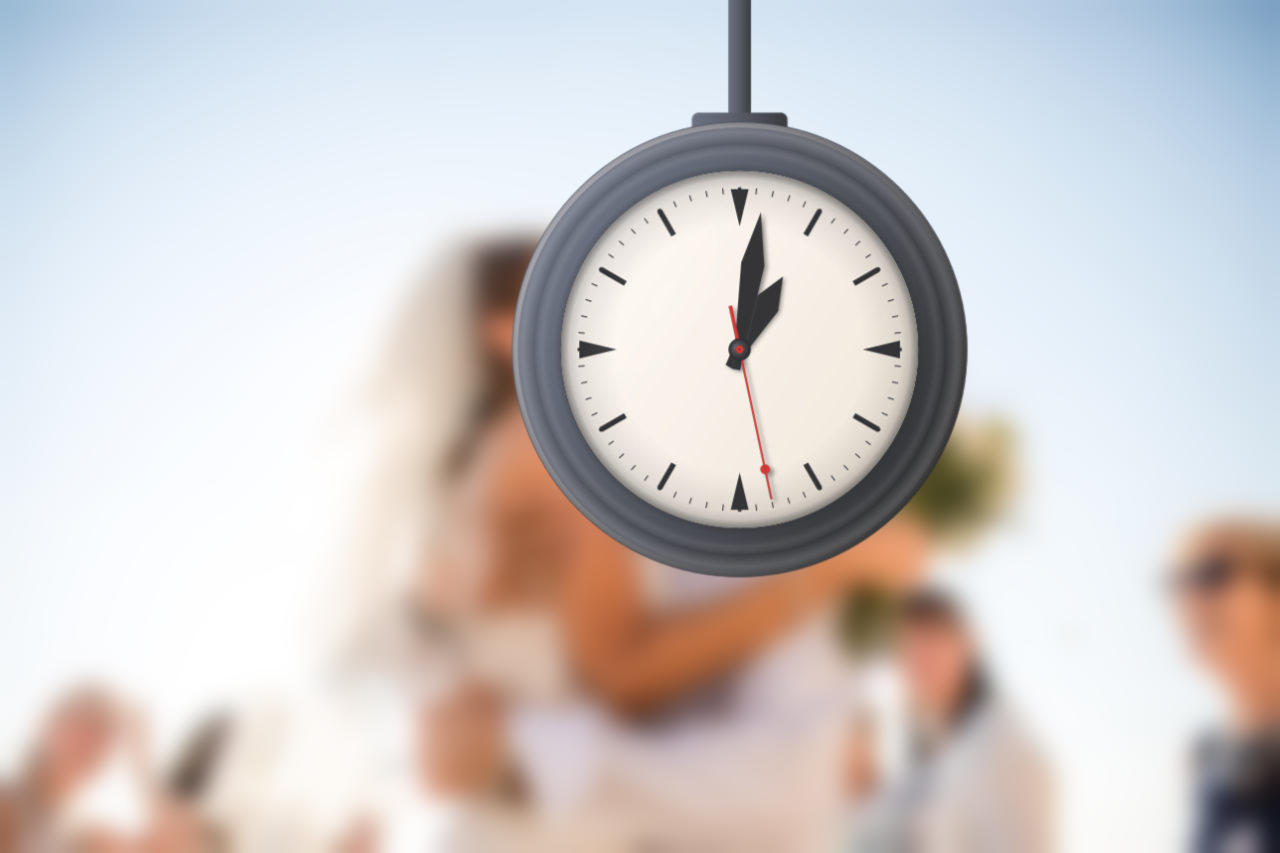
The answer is 1.01.28
